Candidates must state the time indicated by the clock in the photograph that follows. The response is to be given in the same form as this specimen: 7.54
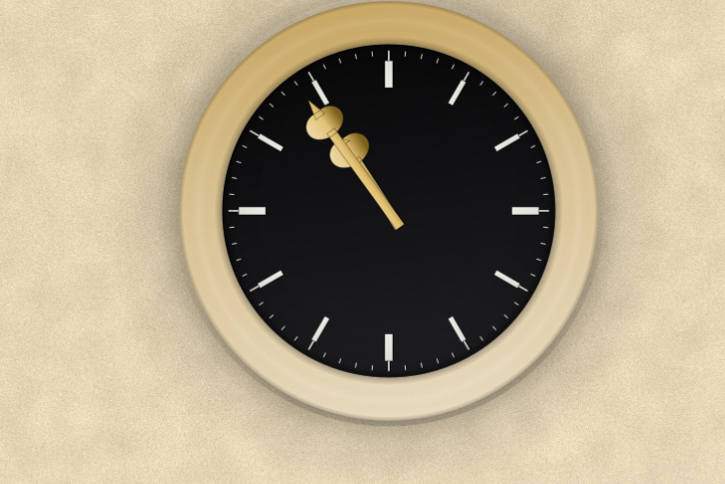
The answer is 10.54
